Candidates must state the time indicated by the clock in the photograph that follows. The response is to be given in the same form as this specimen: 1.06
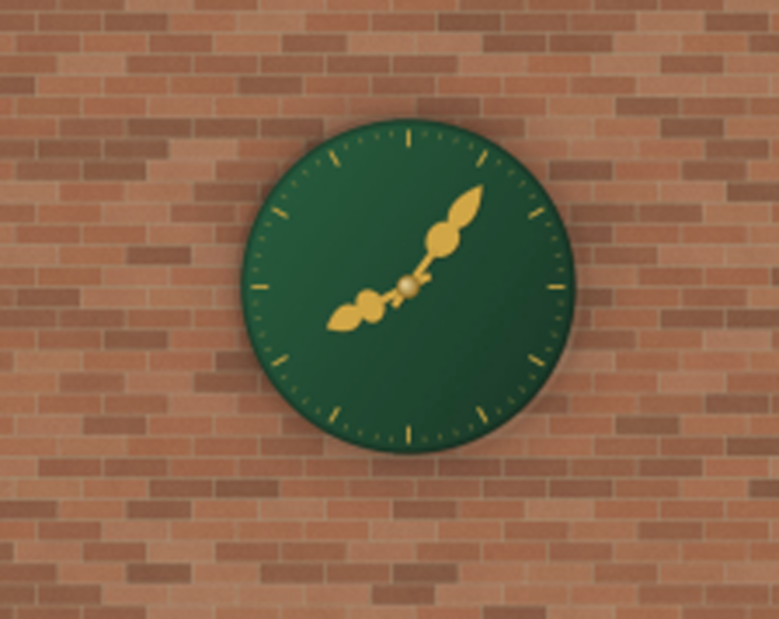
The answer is 8.06
